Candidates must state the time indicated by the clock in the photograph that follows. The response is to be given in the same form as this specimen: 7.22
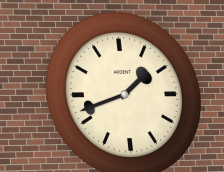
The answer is 1.42
